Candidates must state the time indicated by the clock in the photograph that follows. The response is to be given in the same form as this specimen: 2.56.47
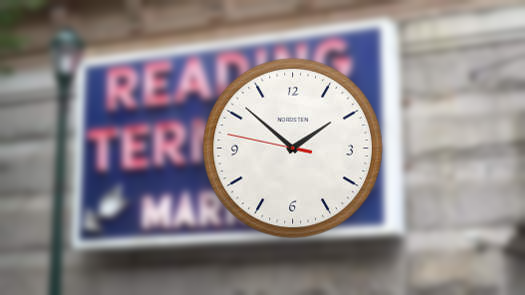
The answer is 1.51.47
